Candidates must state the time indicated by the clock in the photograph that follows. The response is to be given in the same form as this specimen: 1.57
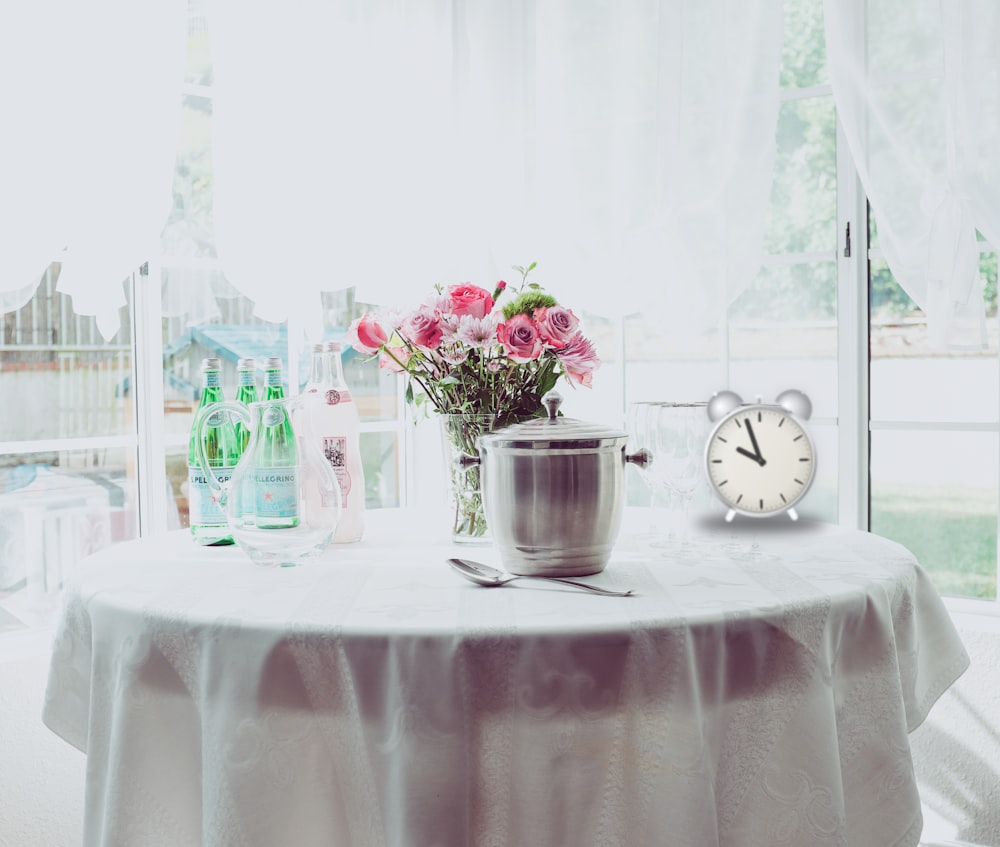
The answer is 9.57
